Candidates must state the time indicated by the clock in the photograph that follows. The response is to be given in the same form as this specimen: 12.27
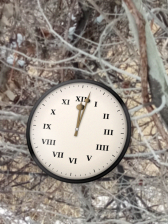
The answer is 12.02
